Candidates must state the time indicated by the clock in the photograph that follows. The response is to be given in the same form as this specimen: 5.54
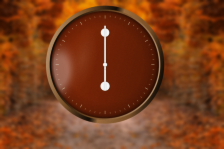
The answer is 6.00
